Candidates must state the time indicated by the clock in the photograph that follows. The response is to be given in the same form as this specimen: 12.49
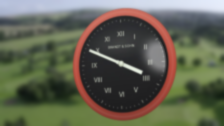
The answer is 3.49
